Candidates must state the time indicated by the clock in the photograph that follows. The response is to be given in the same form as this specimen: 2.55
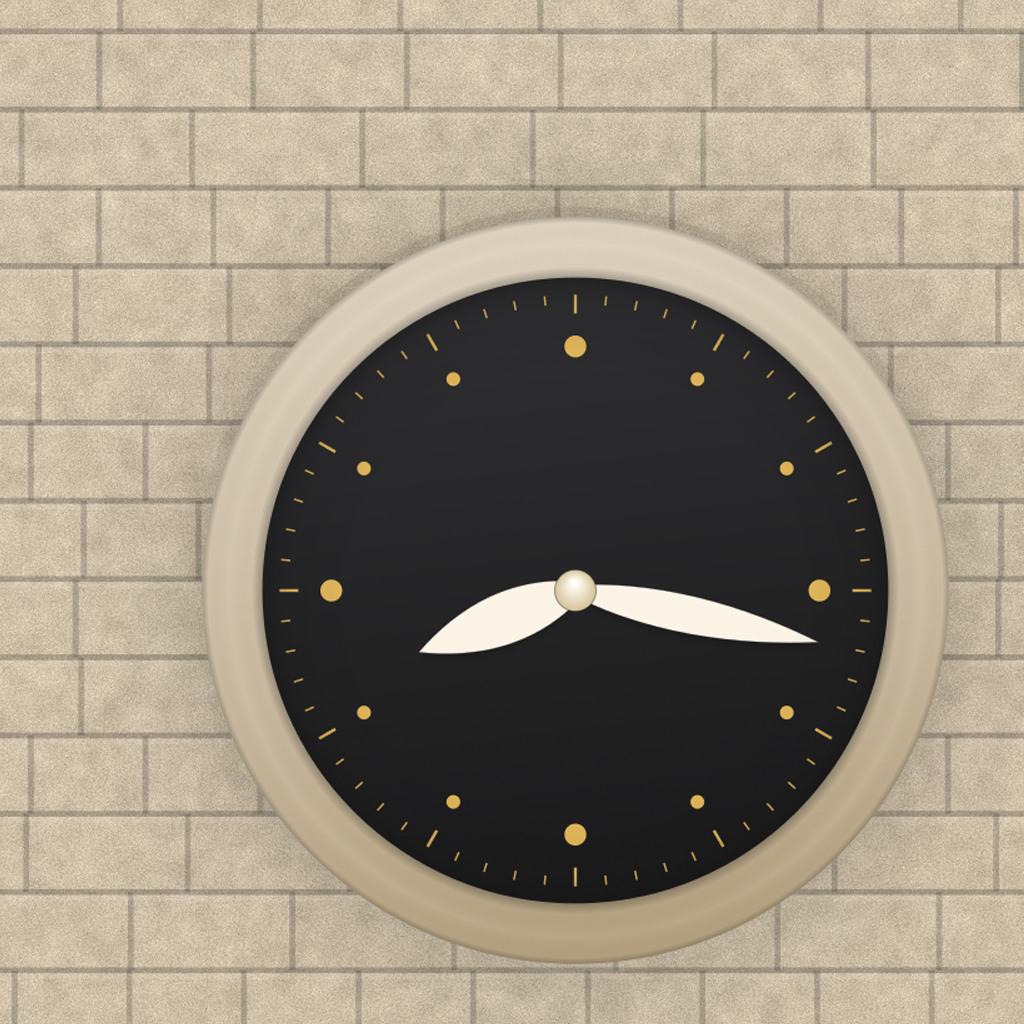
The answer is 8.17
